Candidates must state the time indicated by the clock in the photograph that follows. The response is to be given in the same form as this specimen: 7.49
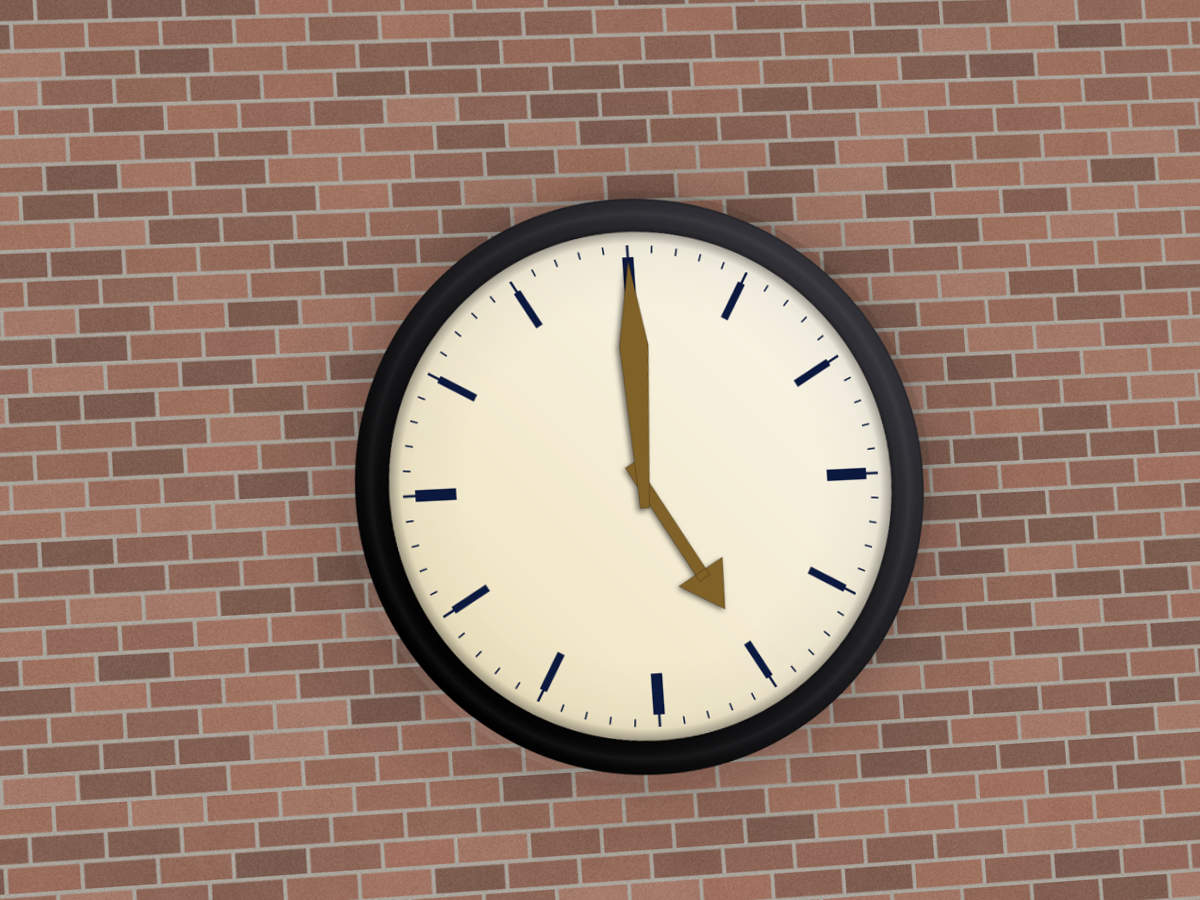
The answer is 5.00
